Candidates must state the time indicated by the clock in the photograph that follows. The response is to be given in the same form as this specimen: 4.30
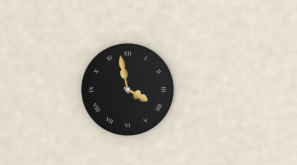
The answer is 3.58
